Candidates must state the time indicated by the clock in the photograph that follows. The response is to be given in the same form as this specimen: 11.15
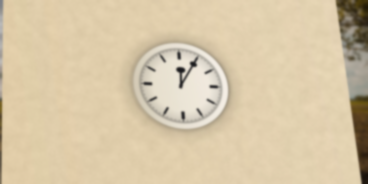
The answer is 12.05
